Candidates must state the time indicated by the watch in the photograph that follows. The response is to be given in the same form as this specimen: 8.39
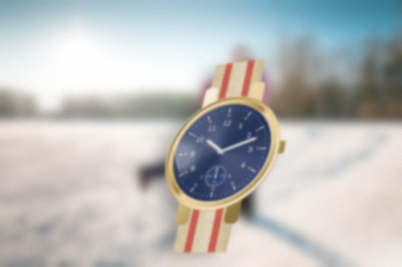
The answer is 10.12
